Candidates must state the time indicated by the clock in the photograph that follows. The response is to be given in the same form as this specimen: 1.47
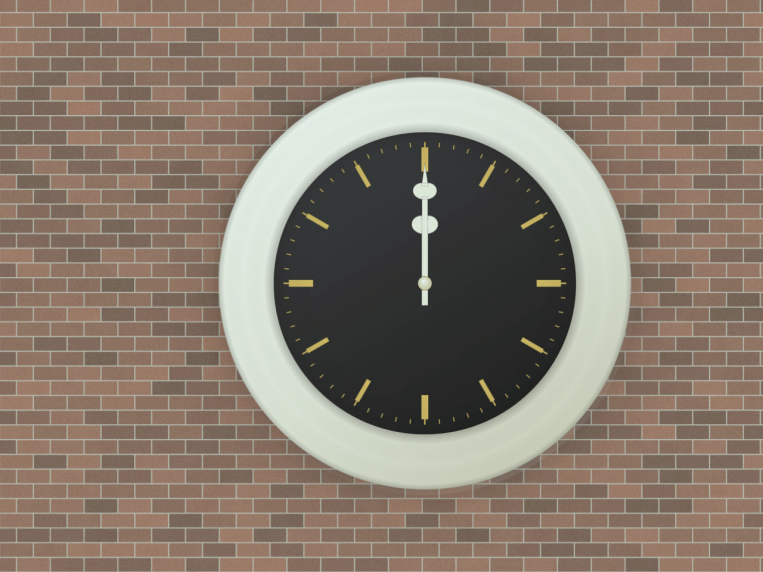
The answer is 12.00
